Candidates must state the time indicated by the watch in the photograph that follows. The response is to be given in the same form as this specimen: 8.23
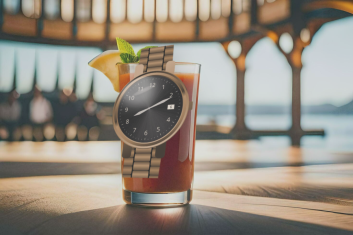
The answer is 8.11
